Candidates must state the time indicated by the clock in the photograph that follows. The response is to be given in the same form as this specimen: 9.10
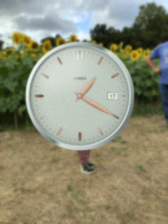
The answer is 1.20
